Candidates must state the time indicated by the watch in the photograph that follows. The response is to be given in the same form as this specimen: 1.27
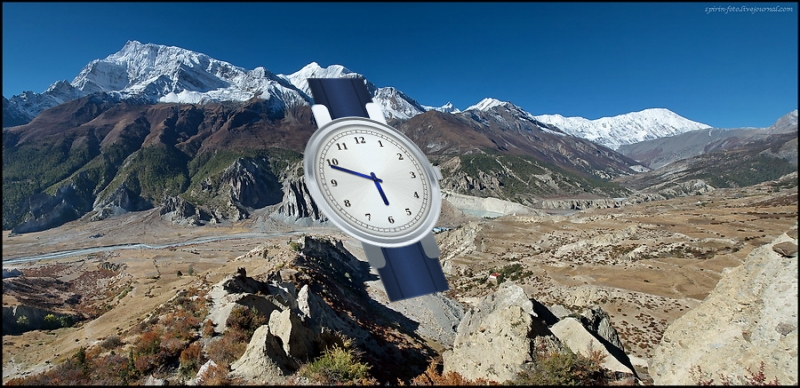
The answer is 5.49
